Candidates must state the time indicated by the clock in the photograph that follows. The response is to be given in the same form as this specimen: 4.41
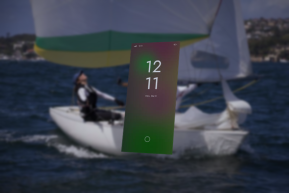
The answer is 12.11
